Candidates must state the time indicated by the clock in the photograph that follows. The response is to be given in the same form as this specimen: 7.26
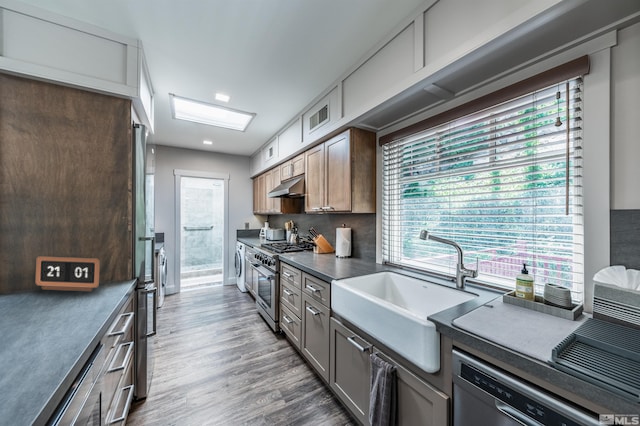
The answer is 21.01
